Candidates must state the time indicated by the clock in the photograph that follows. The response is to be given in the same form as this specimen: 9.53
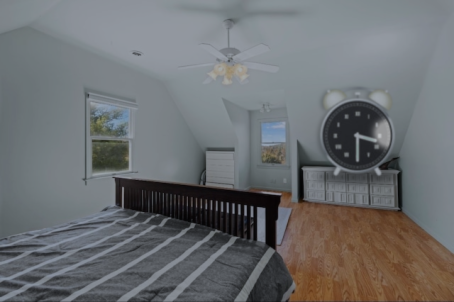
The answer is 3.30
